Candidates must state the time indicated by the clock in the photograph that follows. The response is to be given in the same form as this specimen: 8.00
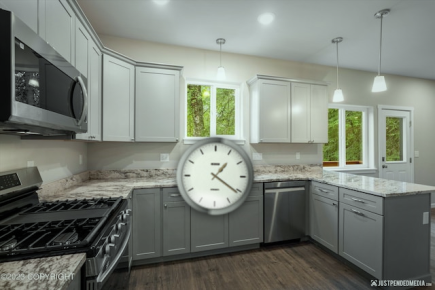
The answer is 1.21
